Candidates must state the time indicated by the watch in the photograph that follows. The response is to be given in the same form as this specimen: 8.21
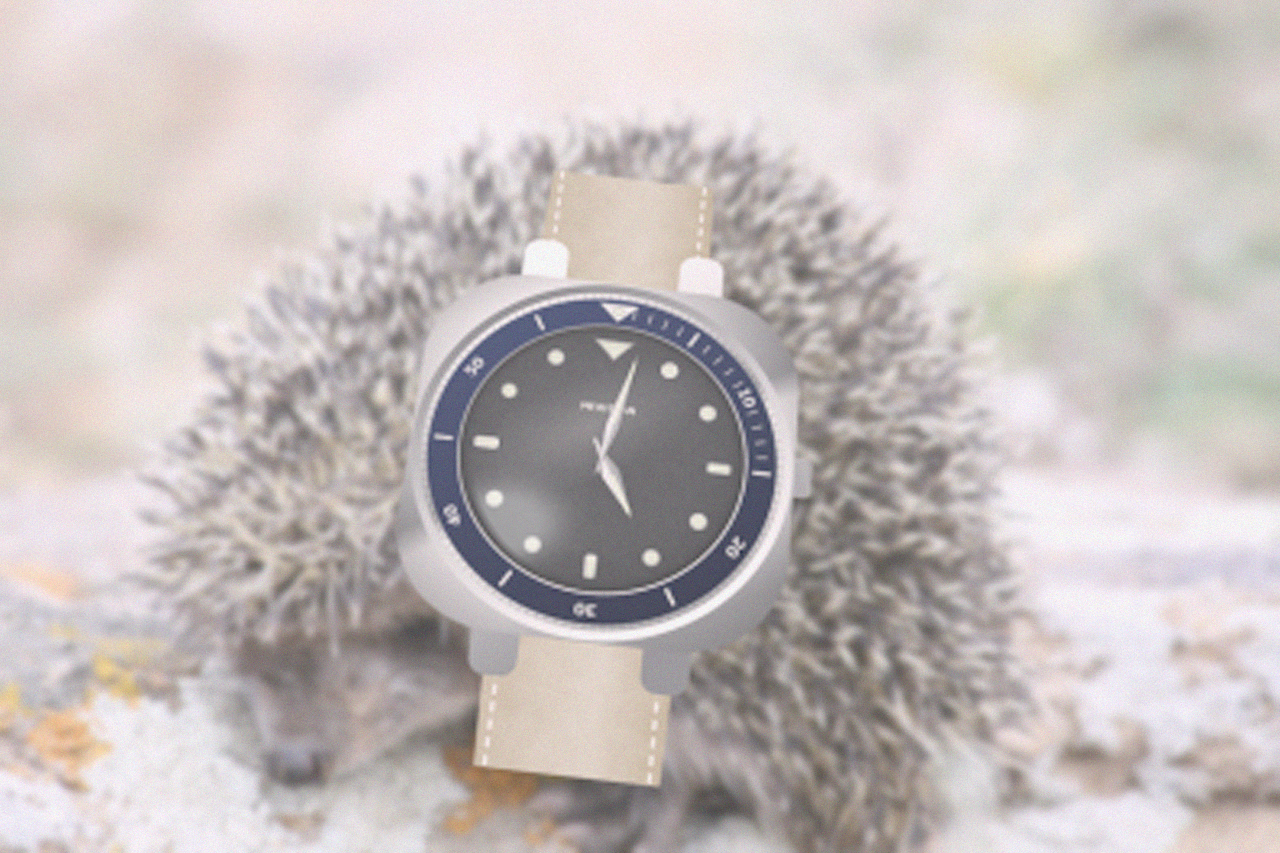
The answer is 5.02
